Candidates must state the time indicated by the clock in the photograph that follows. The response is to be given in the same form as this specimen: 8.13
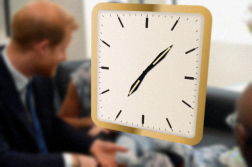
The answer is 7.07
